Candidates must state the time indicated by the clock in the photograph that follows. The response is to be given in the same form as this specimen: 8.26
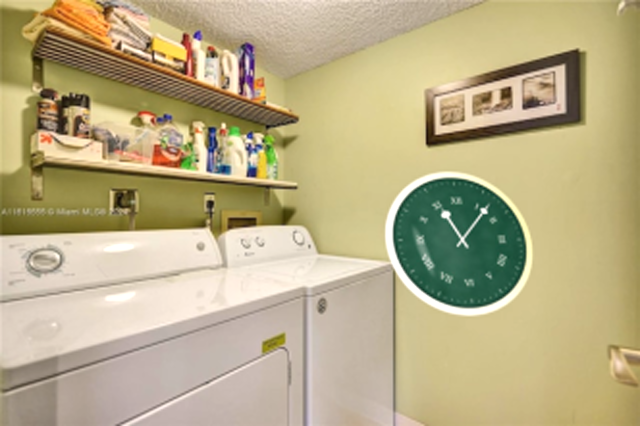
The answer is 11.07
